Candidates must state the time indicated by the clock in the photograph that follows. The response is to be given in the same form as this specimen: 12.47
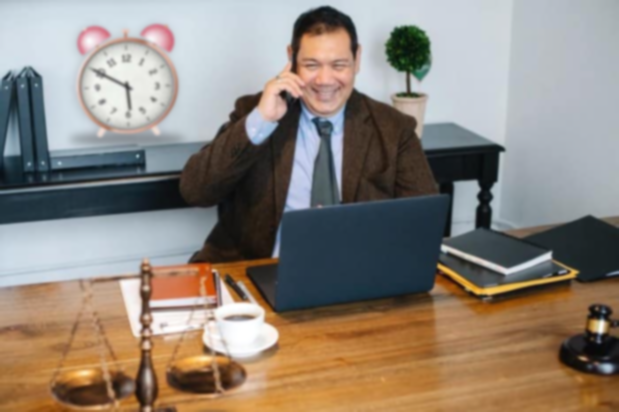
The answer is 5.50
